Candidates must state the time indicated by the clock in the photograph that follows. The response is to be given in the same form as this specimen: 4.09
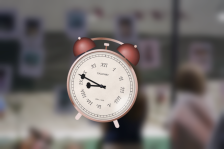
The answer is 8.48
